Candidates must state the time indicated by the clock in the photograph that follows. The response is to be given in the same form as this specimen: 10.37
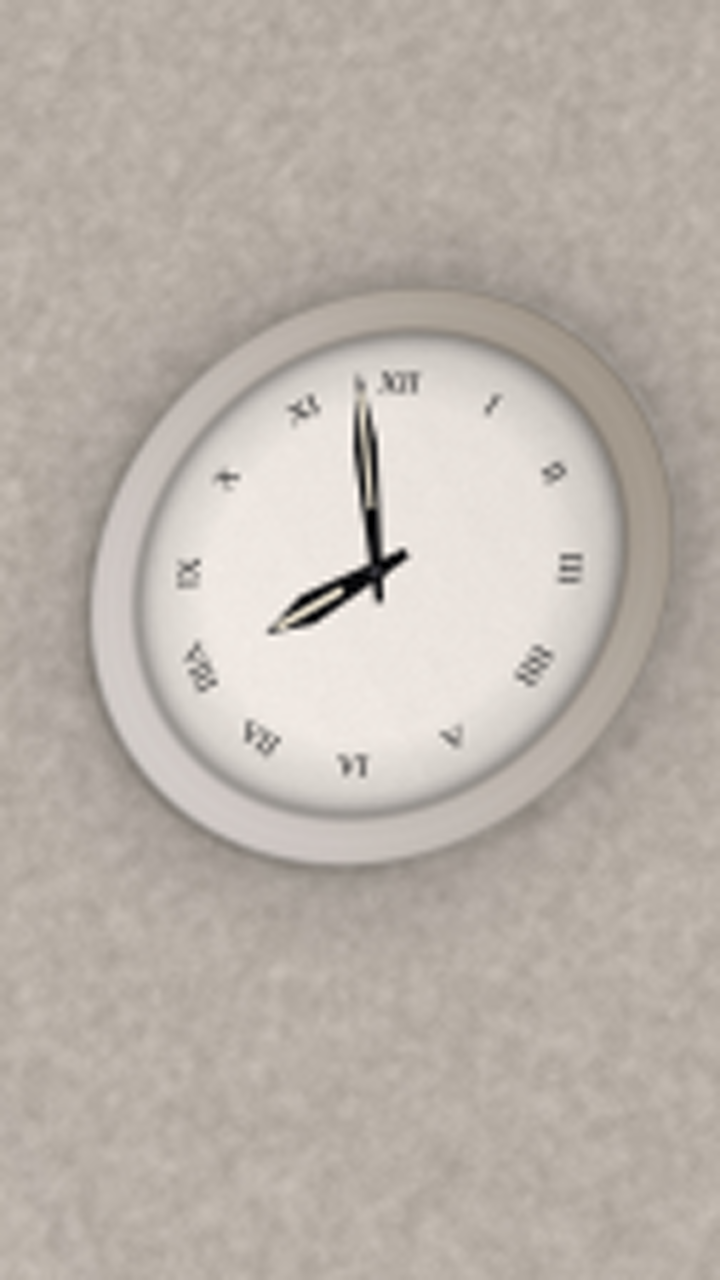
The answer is 7.58
